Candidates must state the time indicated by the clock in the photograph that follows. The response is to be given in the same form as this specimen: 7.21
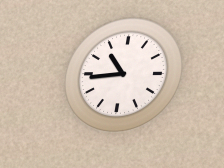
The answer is 10.44
